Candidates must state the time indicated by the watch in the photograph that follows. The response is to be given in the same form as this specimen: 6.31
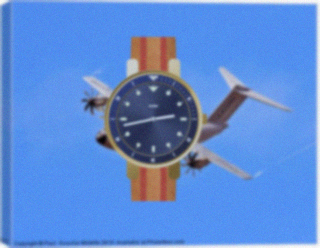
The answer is 2.43
